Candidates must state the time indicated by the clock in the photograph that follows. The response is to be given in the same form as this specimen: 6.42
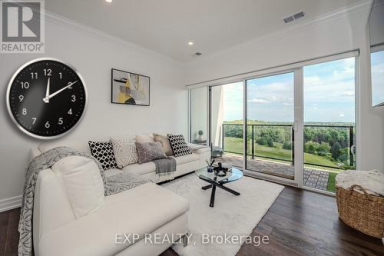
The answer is 12.10
